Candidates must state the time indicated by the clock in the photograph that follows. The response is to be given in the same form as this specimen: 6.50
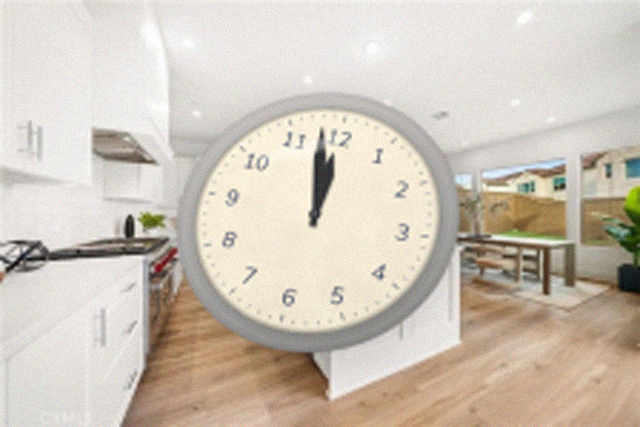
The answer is 11.58
